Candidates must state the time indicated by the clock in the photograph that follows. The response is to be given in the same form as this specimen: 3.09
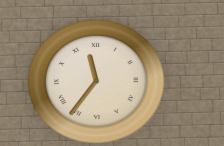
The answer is 11.36
